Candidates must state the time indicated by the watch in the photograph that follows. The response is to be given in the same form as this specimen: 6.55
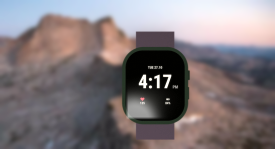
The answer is 4.17
